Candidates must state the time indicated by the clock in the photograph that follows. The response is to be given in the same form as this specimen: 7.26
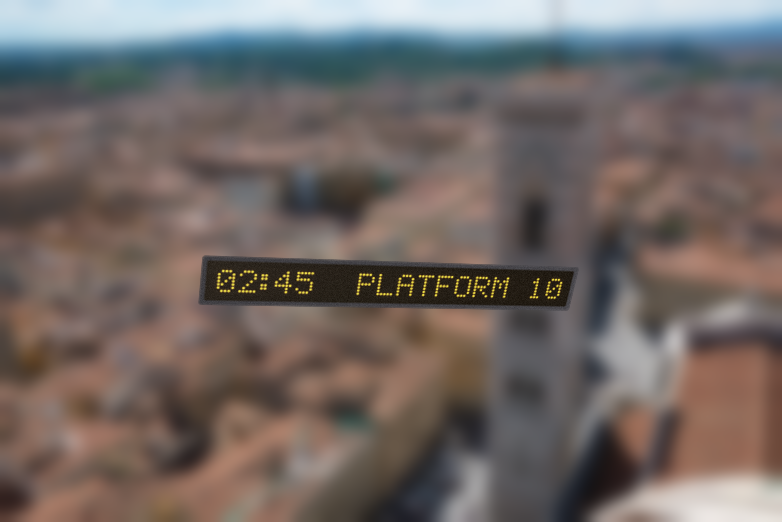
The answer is 2.45
